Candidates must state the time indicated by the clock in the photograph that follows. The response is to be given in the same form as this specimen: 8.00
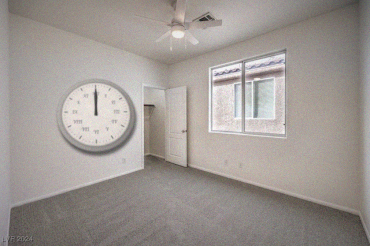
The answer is 12.00
